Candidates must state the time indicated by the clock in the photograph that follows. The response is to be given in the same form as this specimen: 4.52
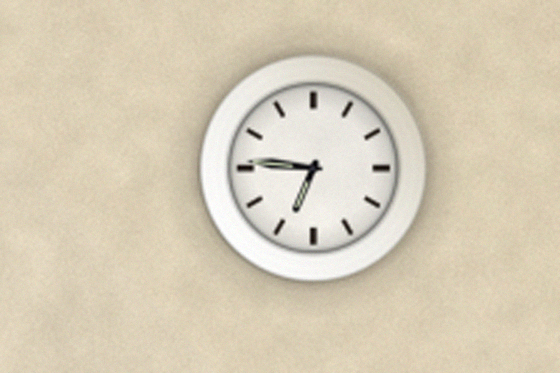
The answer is 6.46
